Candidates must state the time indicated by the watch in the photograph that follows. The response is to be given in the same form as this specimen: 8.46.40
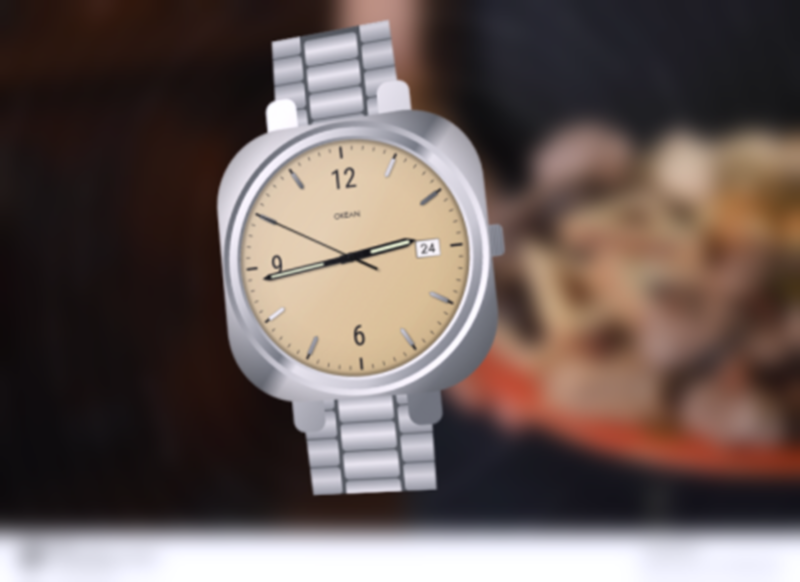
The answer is 2.43.50
